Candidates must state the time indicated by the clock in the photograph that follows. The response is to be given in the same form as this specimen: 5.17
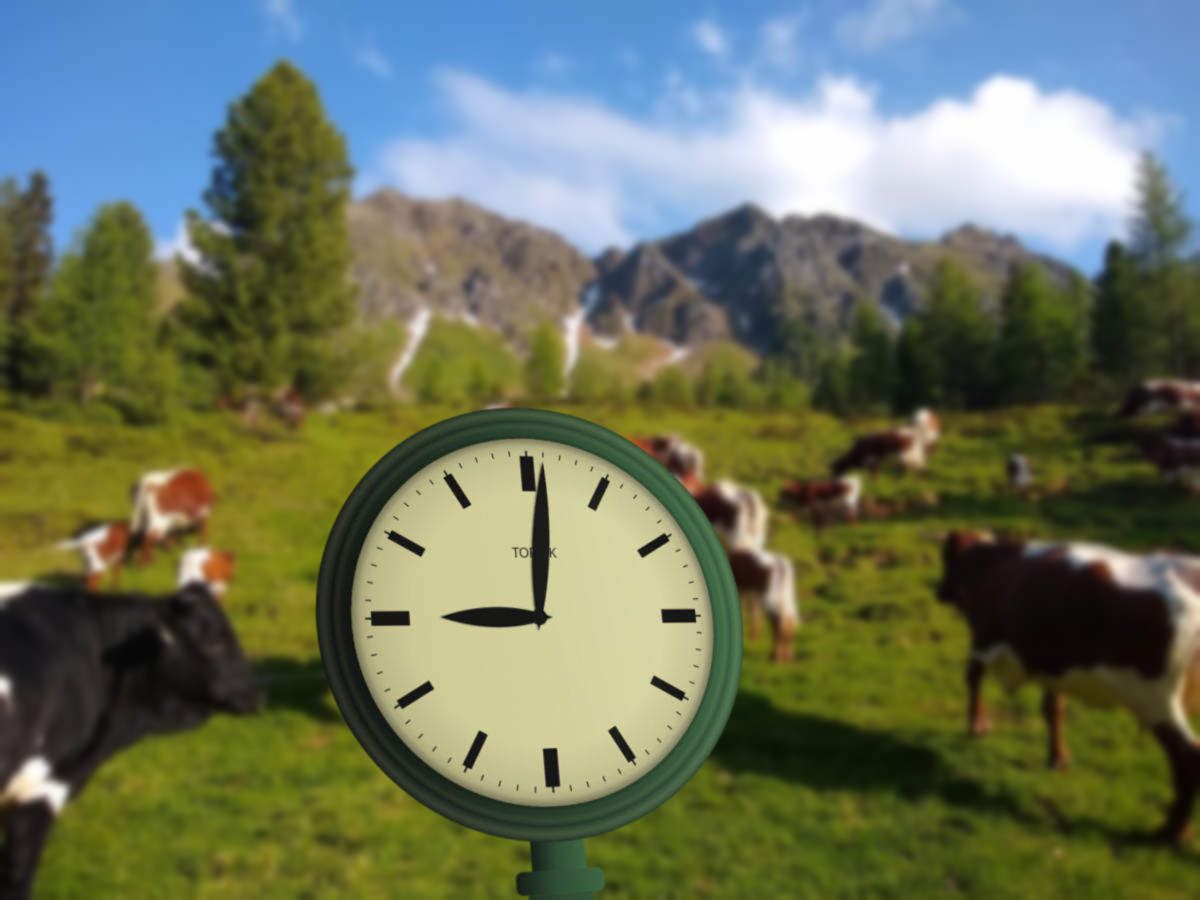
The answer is 9.01
